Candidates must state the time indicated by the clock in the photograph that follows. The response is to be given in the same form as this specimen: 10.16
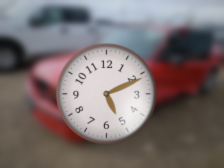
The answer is 5.11
